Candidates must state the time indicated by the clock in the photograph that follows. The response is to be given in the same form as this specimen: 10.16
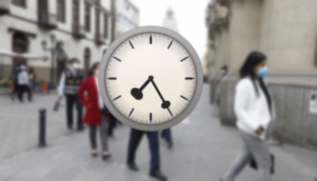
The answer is 7.25
